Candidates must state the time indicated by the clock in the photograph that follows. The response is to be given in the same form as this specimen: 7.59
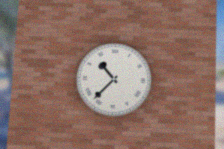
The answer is 10.37
